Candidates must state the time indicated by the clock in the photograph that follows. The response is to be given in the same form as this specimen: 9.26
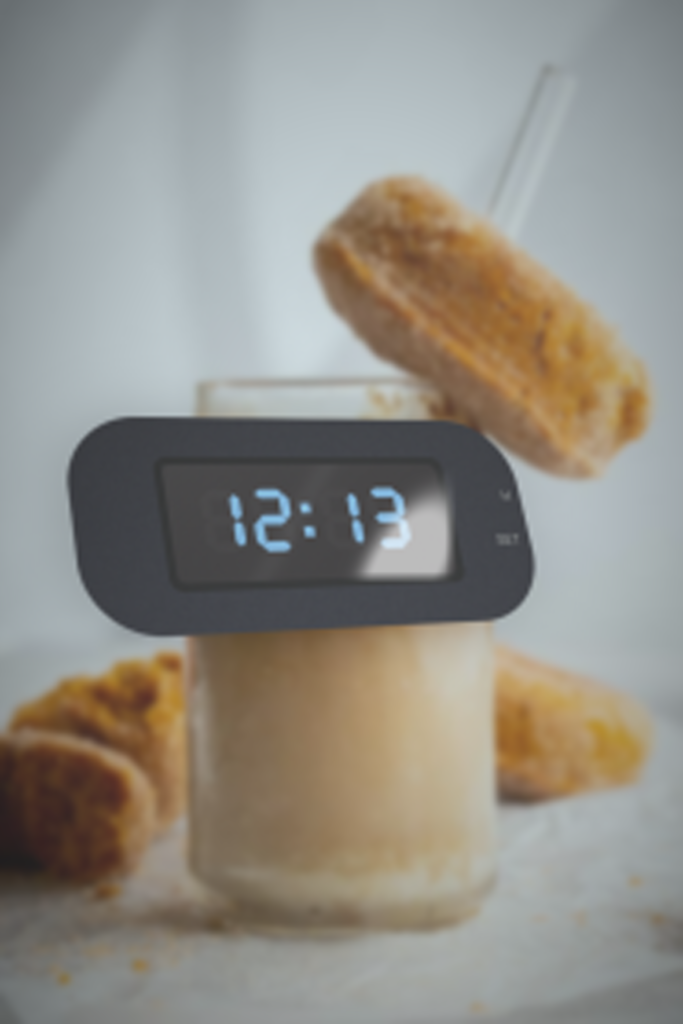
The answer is 12.13
